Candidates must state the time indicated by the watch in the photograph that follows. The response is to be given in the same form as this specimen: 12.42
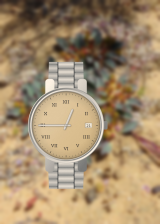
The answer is 12.45
